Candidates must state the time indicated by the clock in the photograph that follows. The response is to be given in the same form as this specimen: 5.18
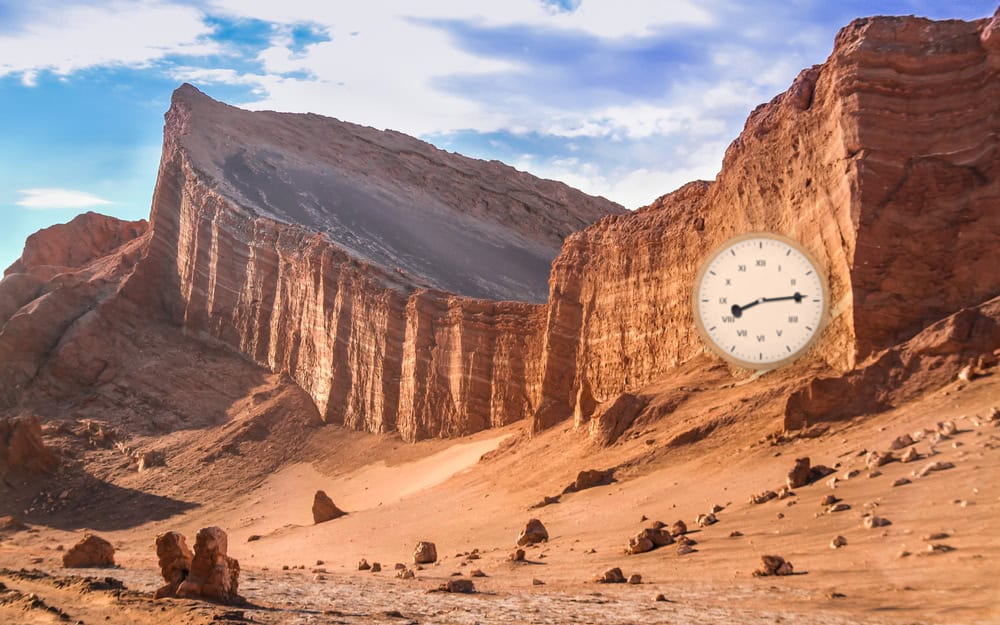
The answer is 8.14
